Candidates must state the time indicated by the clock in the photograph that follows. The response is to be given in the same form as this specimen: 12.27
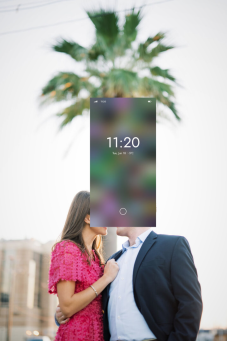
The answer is 11.20
